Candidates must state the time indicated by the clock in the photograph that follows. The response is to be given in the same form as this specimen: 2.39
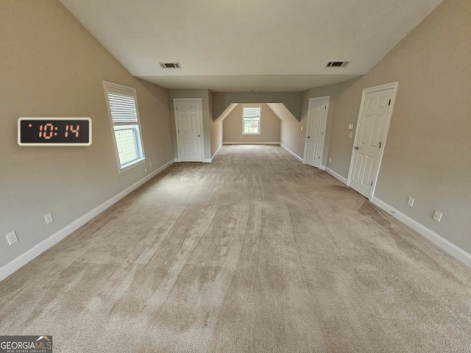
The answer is 10.14
